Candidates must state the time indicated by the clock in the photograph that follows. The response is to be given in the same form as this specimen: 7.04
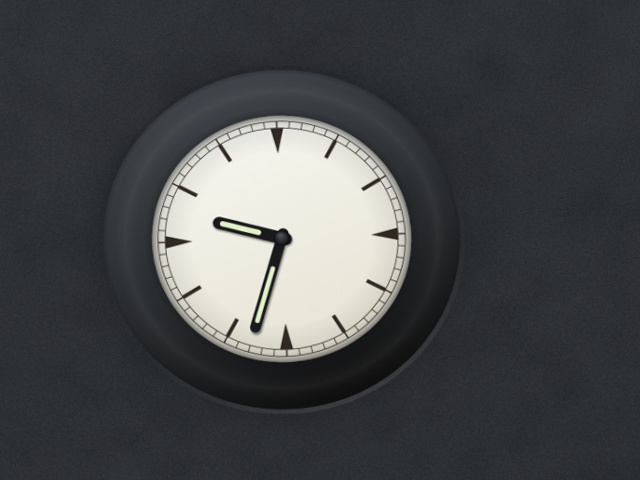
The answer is 9.33
